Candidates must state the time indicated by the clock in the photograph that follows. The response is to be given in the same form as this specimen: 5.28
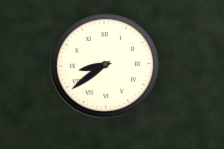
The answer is 8.39
